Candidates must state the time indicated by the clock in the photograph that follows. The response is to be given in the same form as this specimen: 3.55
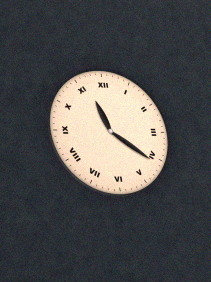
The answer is 11.21
